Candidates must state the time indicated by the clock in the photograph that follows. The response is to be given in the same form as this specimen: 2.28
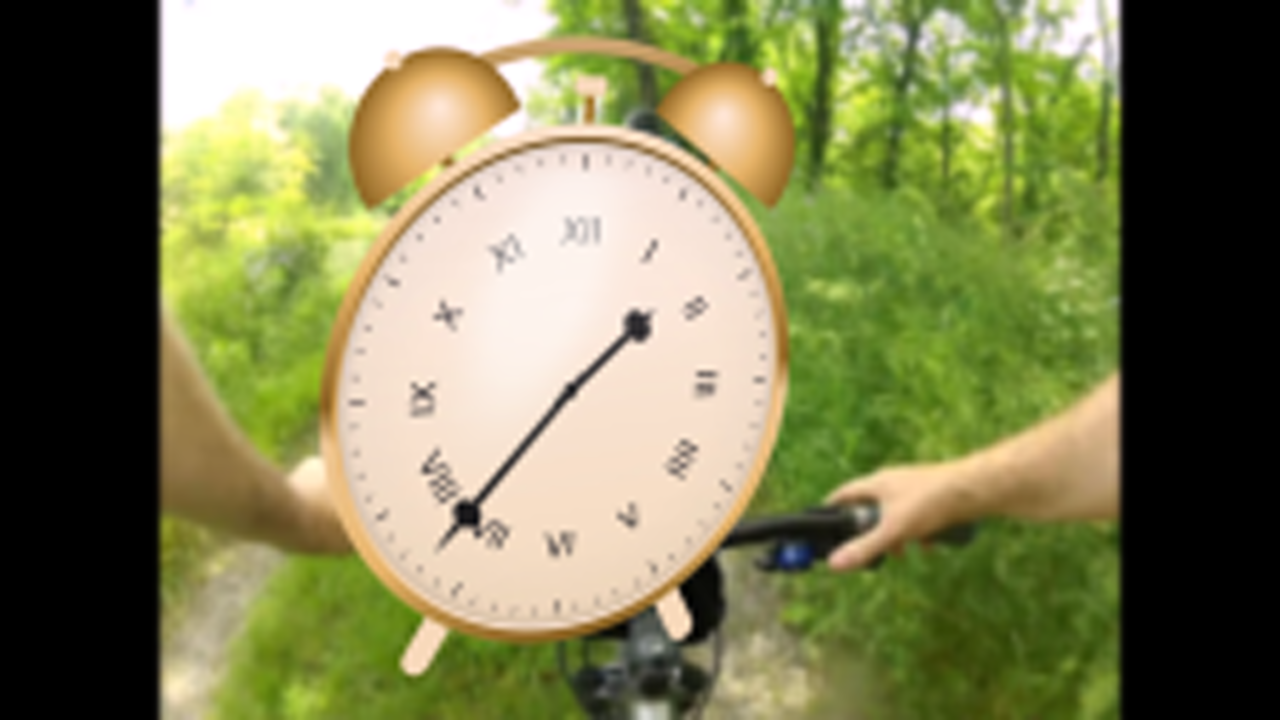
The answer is 1.37
